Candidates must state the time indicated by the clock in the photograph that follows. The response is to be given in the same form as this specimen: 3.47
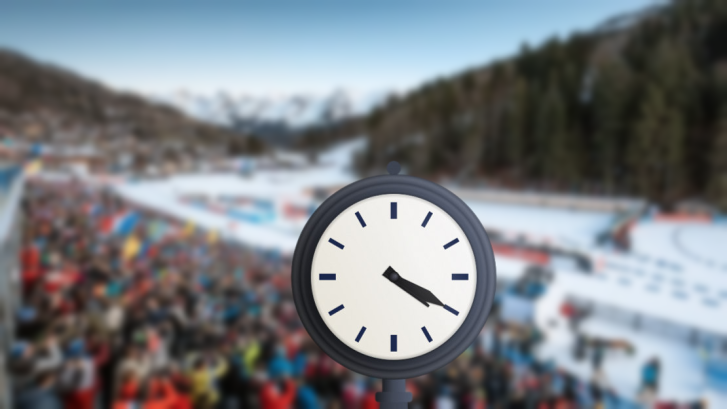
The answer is 4.20
